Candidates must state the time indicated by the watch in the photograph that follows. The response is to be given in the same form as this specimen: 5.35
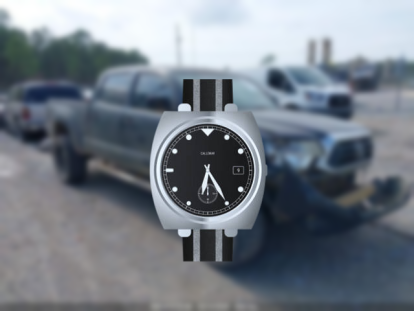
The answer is 6.25
